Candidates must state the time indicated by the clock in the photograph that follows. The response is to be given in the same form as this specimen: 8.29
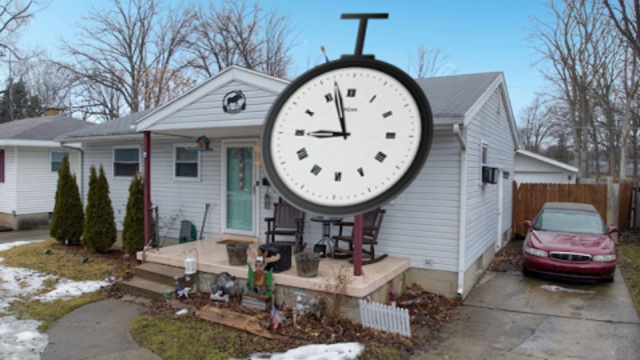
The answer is 8.57
